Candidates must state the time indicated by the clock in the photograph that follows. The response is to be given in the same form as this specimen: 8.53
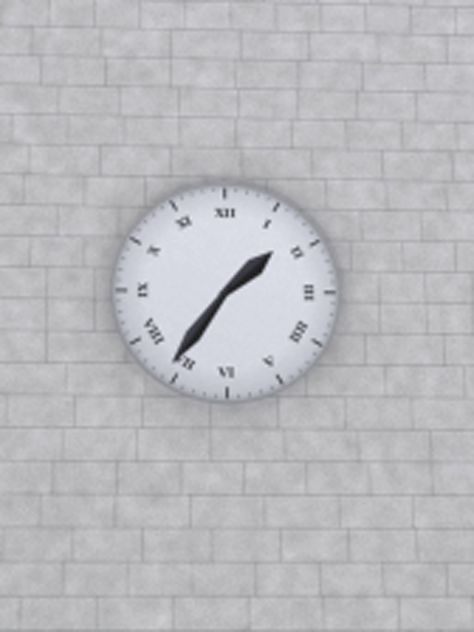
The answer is 1.36
